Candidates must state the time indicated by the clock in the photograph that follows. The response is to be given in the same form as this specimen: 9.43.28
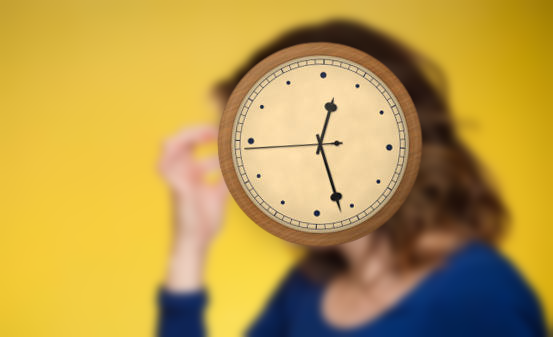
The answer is 12.26.44
